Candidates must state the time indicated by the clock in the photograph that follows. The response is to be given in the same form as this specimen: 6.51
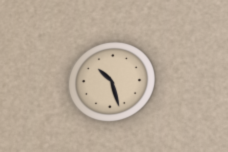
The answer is 10.27
